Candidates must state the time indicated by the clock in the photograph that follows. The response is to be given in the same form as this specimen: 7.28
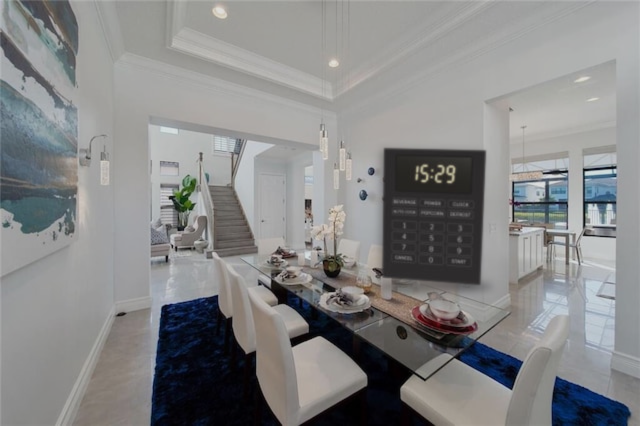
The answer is 15.29
